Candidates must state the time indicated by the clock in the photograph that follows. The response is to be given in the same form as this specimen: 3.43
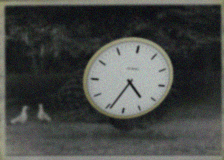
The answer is 4.34
